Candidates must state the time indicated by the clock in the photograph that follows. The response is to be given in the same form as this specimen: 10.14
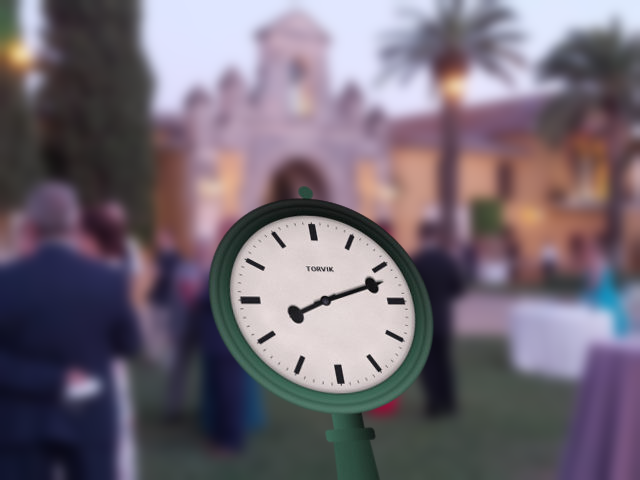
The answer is 8.12
